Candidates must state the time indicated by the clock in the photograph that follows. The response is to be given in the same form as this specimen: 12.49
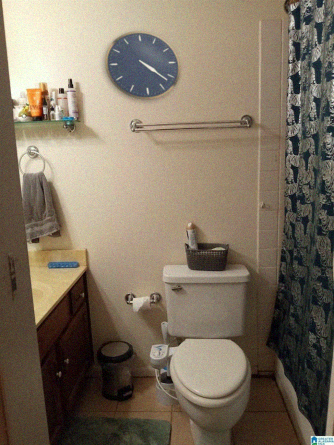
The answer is 4.22
